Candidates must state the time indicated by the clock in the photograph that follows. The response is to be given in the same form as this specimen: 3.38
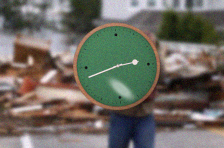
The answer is 2.42
